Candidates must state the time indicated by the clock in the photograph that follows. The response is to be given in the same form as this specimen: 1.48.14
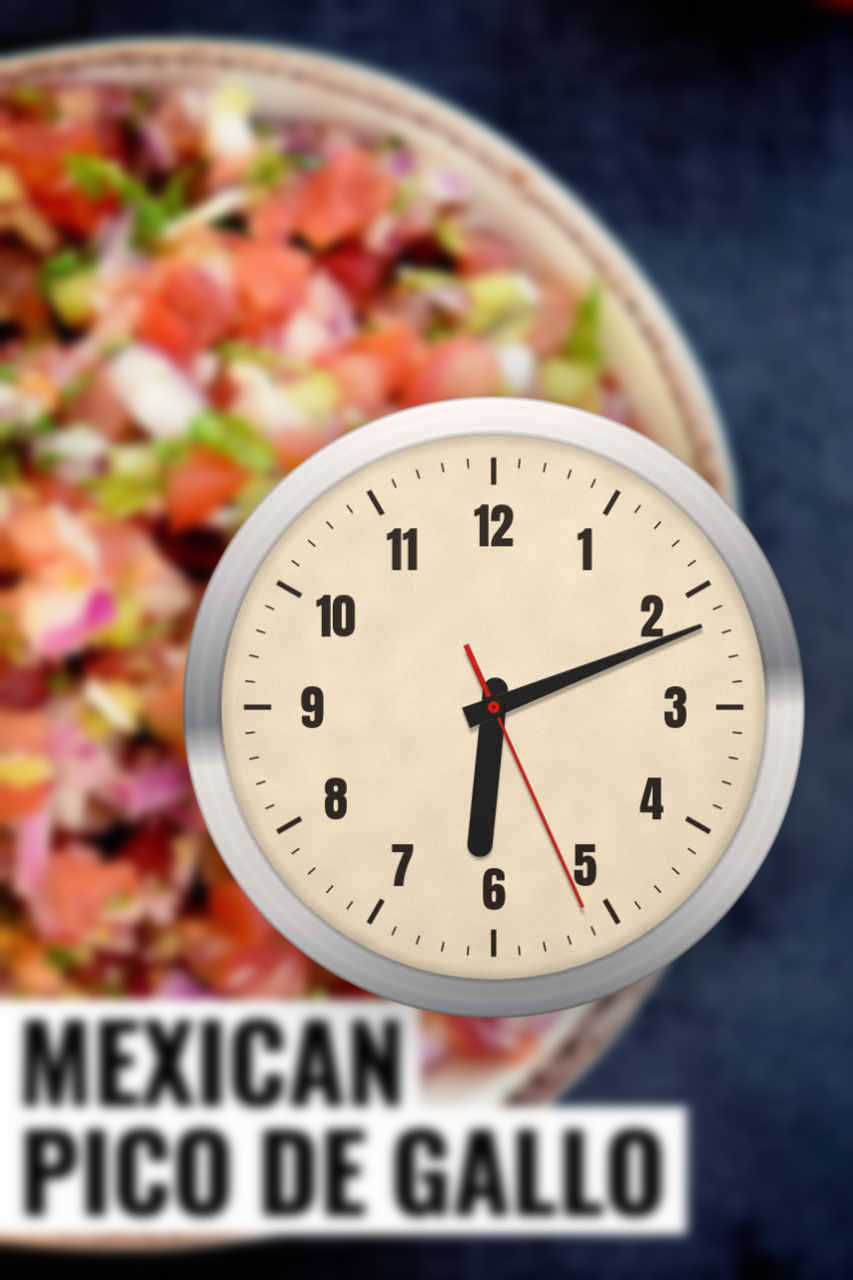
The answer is 6.11.26
